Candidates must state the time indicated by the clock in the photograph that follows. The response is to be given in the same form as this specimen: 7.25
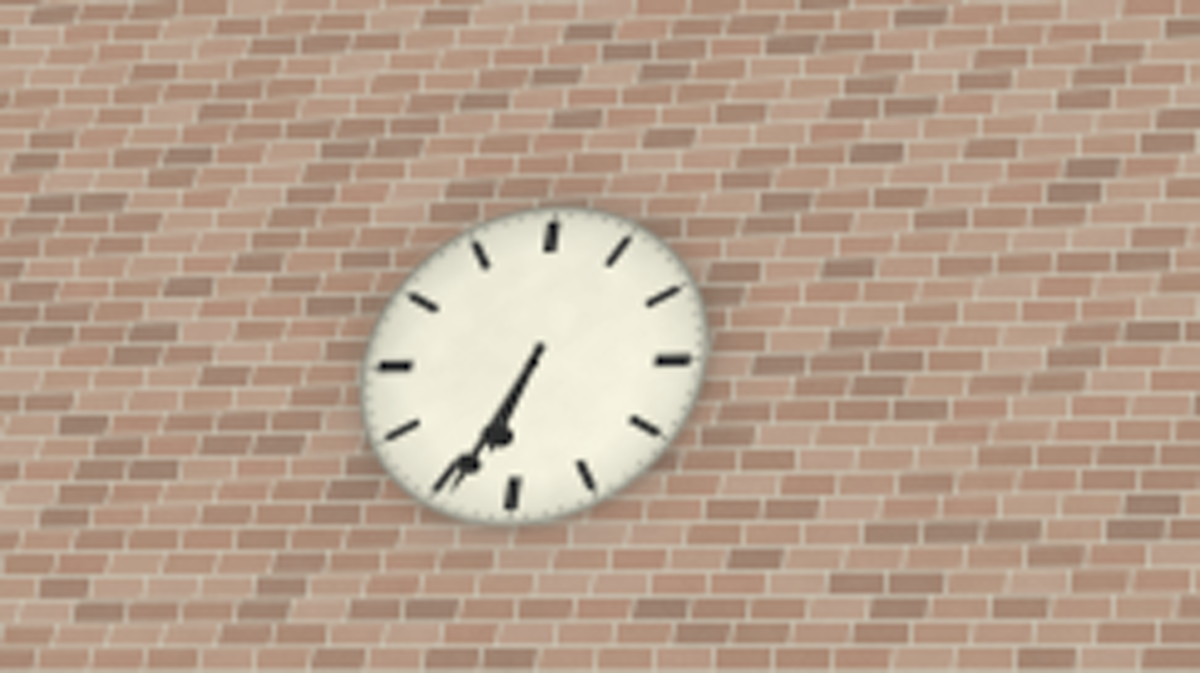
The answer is 6.34
